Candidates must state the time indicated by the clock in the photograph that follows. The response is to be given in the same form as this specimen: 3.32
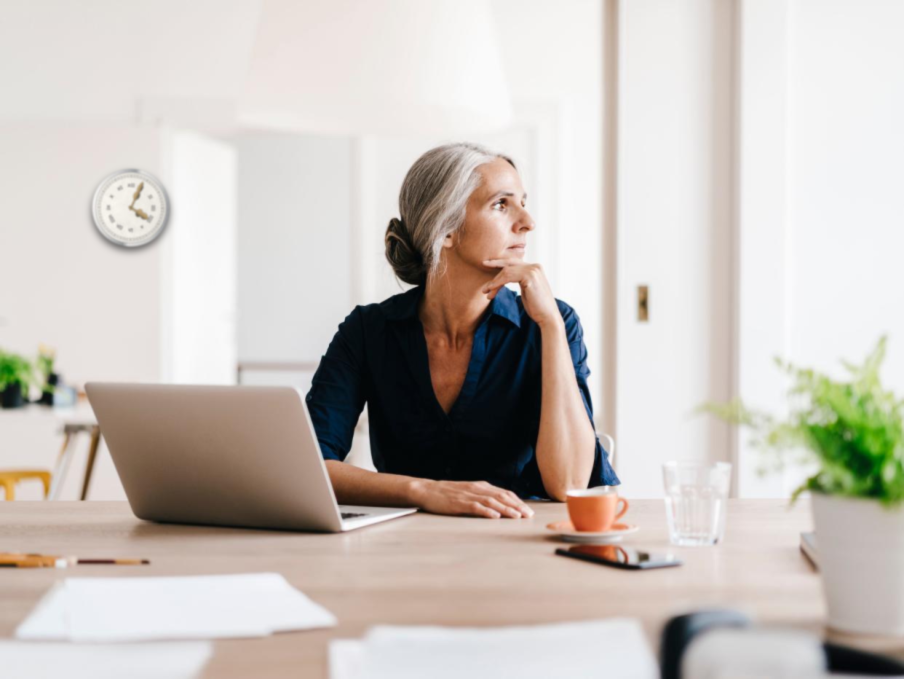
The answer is 4.04
